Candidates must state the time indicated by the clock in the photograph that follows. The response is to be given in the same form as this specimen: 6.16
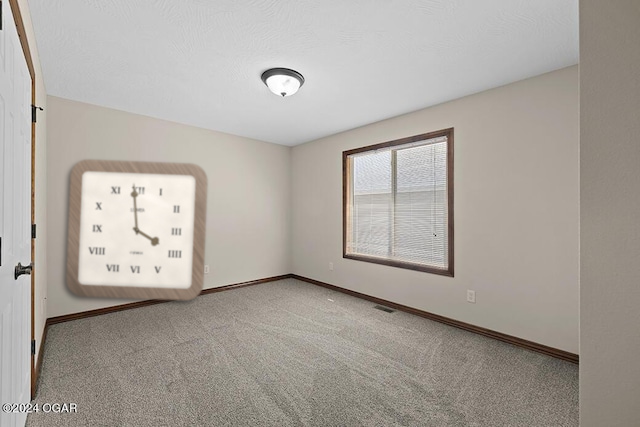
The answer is 3.59
